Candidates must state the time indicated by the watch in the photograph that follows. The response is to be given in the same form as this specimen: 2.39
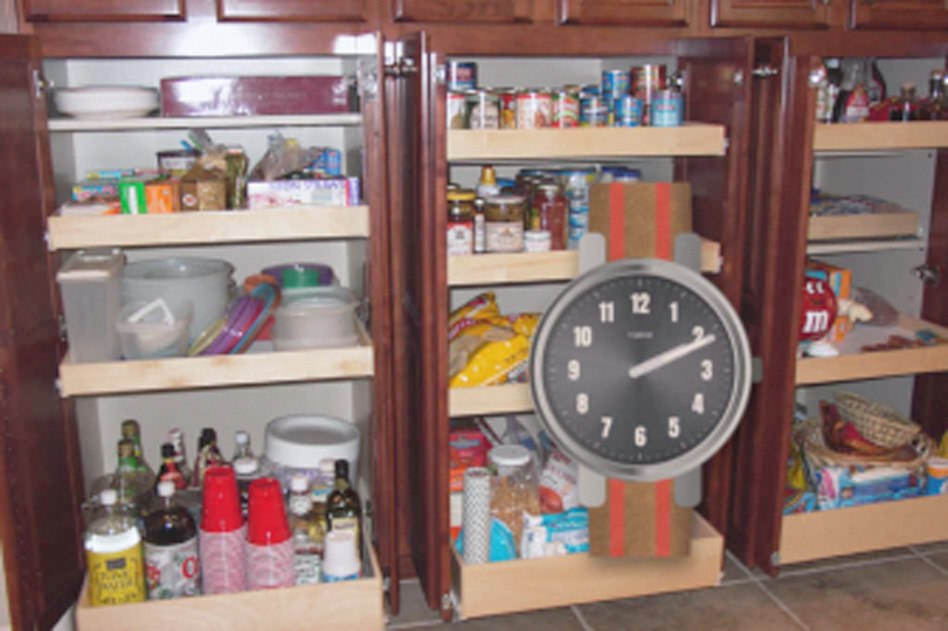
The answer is 2.11
